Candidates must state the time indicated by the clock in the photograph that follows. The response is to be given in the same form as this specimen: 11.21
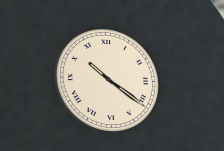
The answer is 10.21
